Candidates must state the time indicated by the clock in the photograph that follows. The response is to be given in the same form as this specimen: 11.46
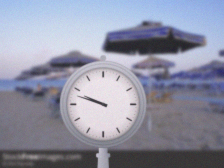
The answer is 9.48
